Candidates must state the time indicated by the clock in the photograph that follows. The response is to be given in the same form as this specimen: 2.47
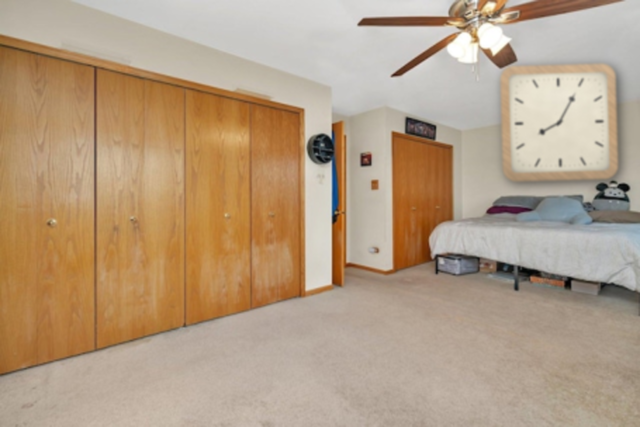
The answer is 8.05
